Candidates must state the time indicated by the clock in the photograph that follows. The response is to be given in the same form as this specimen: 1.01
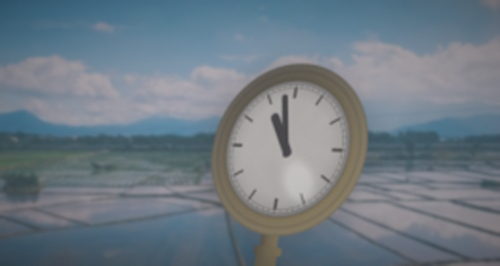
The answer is 10.58
